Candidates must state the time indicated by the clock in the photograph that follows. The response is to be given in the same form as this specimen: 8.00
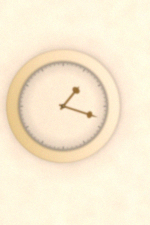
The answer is 1.18
